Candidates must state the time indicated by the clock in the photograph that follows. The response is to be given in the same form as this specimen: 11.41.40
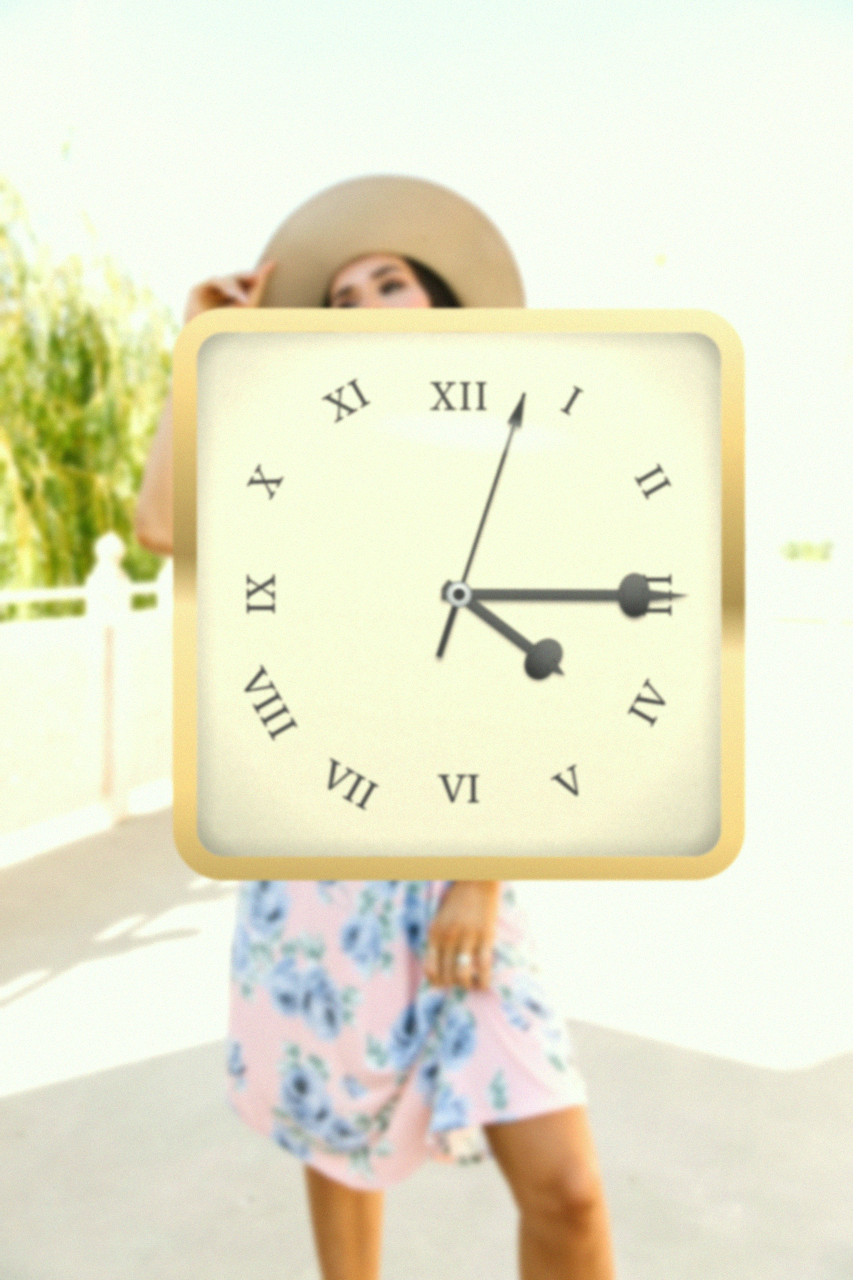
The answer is 4.15.03
